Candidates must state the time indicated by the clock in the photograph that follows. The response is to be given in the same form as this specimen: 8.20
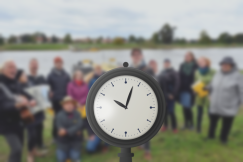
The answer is 10.03
